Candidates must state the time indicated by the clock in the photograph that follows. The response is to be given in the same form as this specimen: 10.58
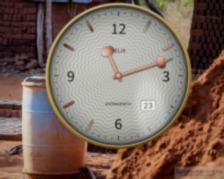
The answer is 11.12
